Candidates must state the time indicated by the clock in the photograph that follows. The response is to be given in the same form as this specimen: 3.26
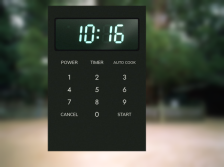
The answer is 10.16
